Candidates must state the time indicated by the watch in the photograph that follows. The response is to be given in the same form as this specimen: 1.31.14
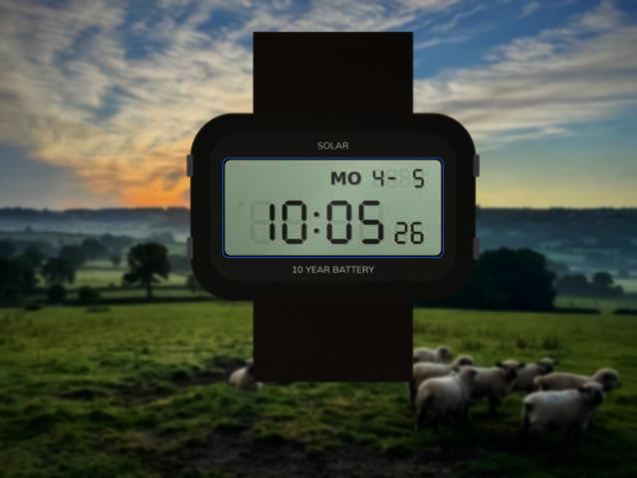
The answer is 10.05.26
